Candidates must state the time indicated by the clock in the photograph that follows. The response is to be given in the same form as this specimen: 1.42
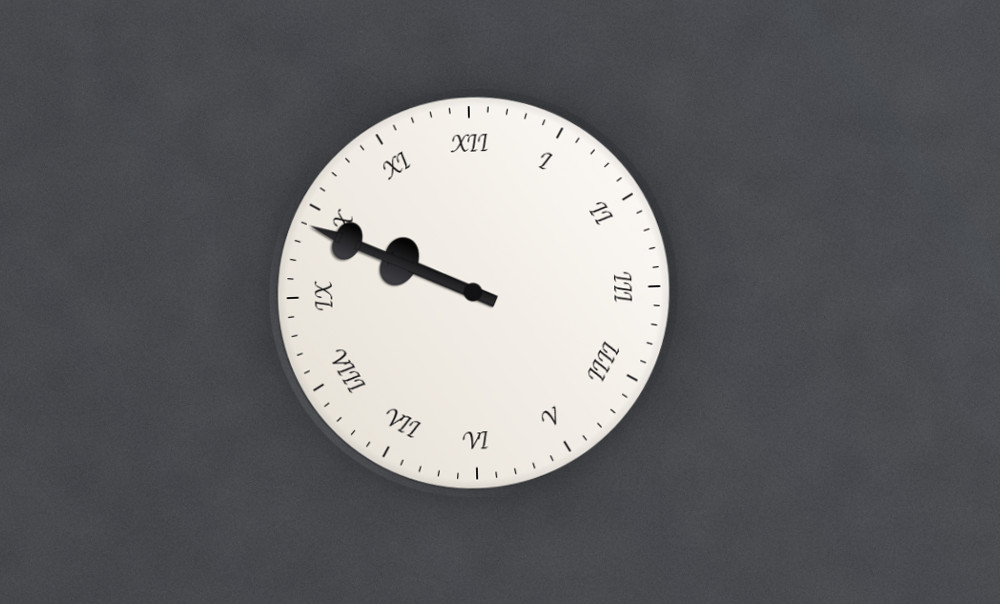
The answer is 9.49
